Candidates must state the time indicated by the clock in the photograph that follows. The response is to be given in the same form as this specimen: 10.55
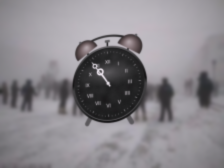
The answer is 10.54
